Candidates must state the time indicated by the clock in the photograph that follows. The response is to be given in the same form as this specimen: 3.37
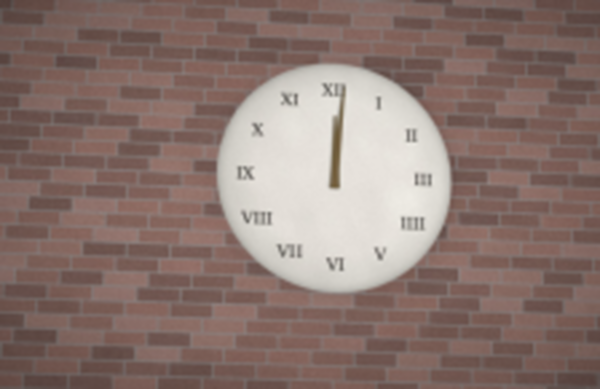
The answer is 12.01
